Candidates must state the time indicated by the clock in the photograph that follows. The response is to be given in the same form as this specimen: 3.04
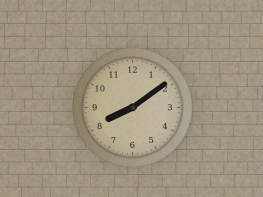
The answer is 8.09
